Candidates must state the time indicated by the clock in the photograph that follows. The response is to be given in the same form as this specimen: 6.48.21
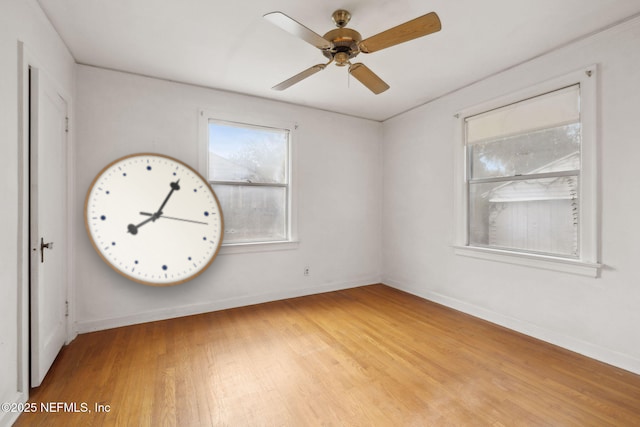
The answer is 8.06.17
